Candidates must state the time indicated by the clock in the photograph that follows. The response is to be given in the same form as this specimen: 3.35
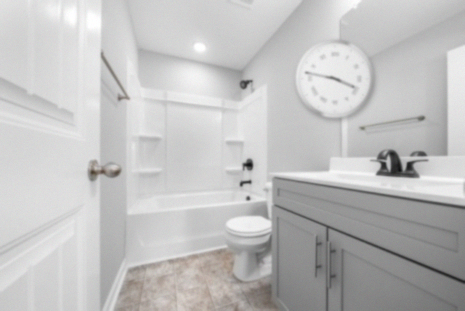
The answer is 3.47
